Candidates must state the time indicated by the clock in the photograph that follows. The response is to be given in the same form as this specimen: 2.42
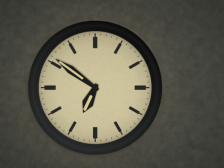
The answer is 6.51
